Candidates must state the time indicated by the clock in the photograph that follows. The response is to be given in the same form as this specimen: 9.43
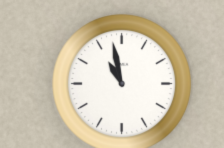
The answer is 10.58
